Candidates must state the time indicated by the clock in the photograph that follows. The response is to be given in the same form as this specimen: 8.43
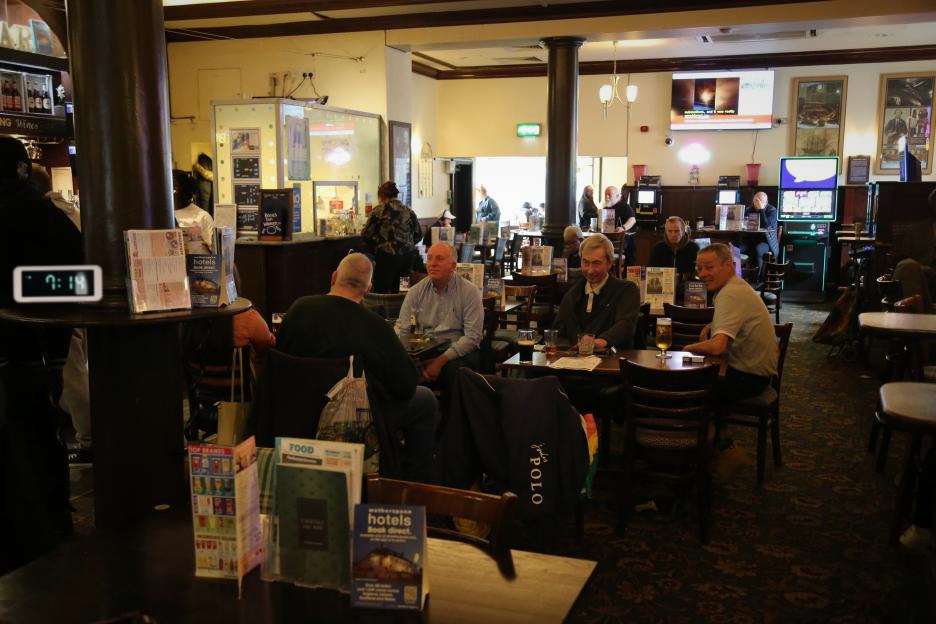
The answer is 7.14
